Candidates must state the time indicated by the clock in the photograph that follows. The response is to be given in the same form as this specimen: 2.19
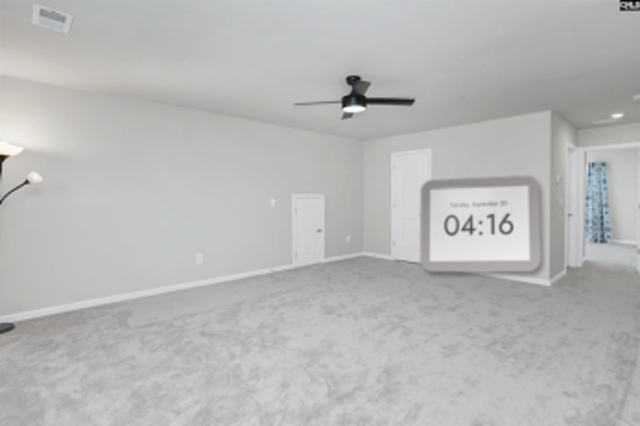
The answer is 4.16
